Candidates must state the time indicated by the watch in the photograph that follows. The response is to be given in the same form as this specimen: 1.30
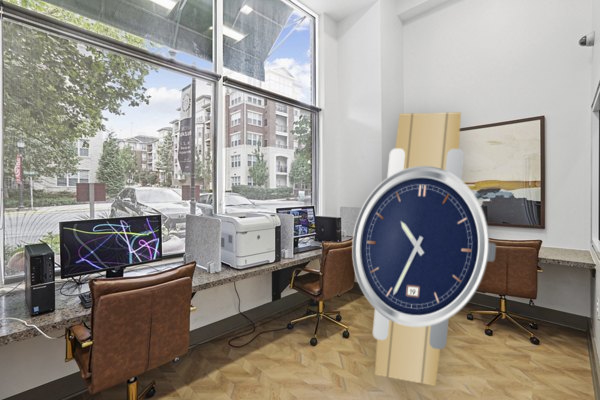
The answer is 10.34
